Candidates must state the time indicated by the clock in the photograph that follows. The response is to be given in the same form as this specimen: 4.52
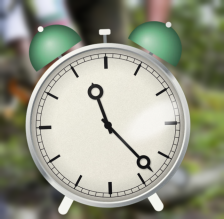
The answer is 11.23
